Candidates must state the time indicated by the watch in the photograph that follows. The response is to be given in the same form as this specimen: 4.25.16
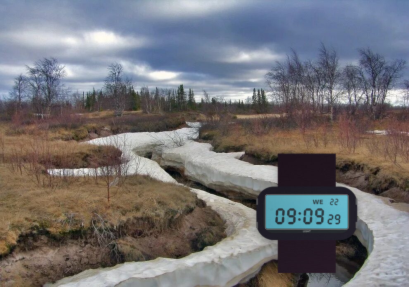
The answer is 9.09.29
